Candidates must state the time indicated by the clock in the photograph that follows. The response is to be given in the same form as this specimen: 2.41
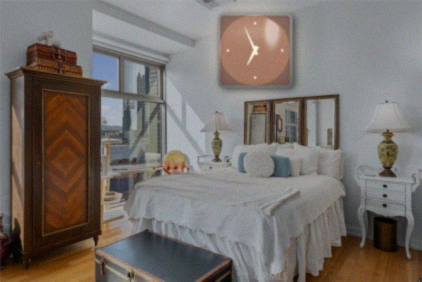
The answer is 6.56
